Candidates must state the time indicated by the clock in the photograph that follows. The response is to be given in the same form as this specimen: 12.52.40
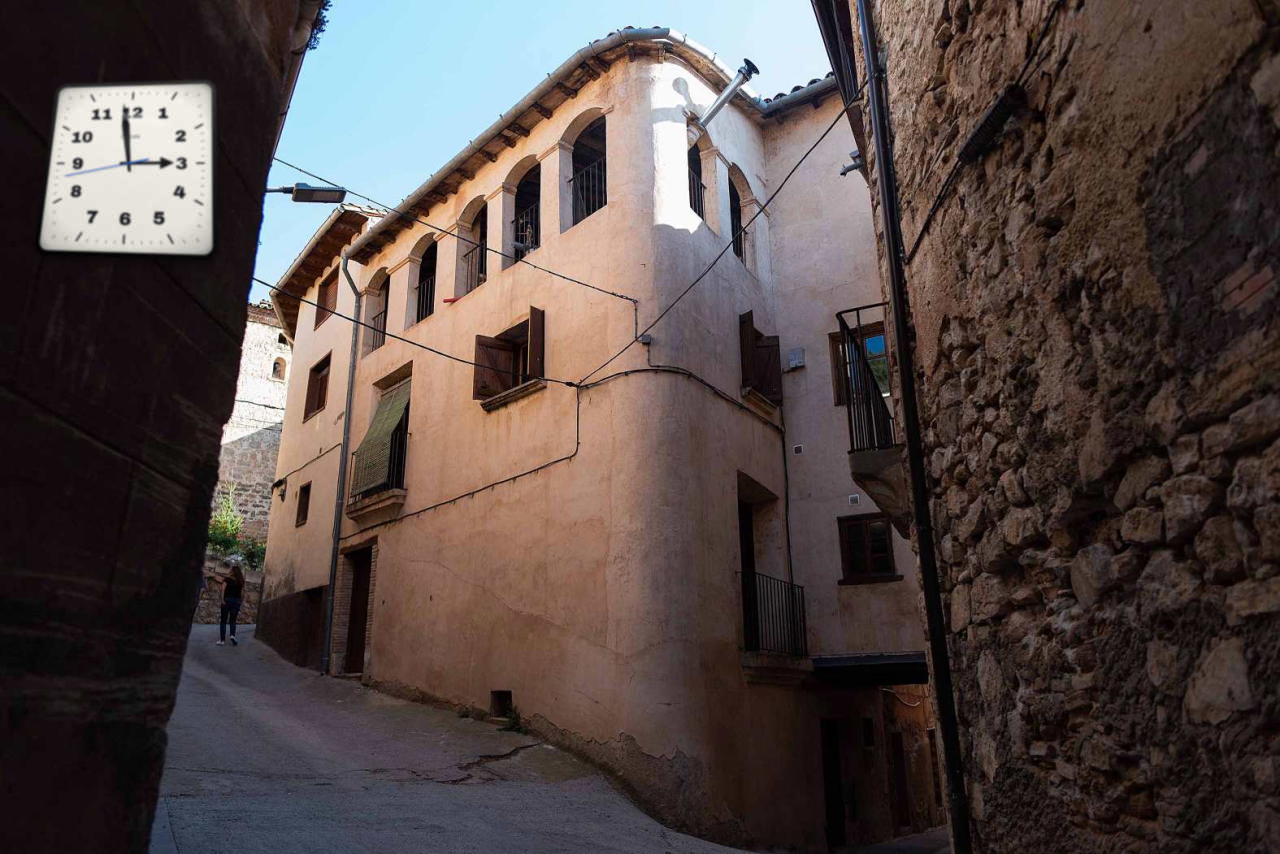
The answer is 2.58.43
